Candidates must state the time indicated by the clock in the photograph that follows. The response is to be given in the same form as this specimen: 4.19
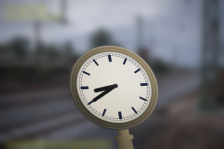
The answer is 8.40
